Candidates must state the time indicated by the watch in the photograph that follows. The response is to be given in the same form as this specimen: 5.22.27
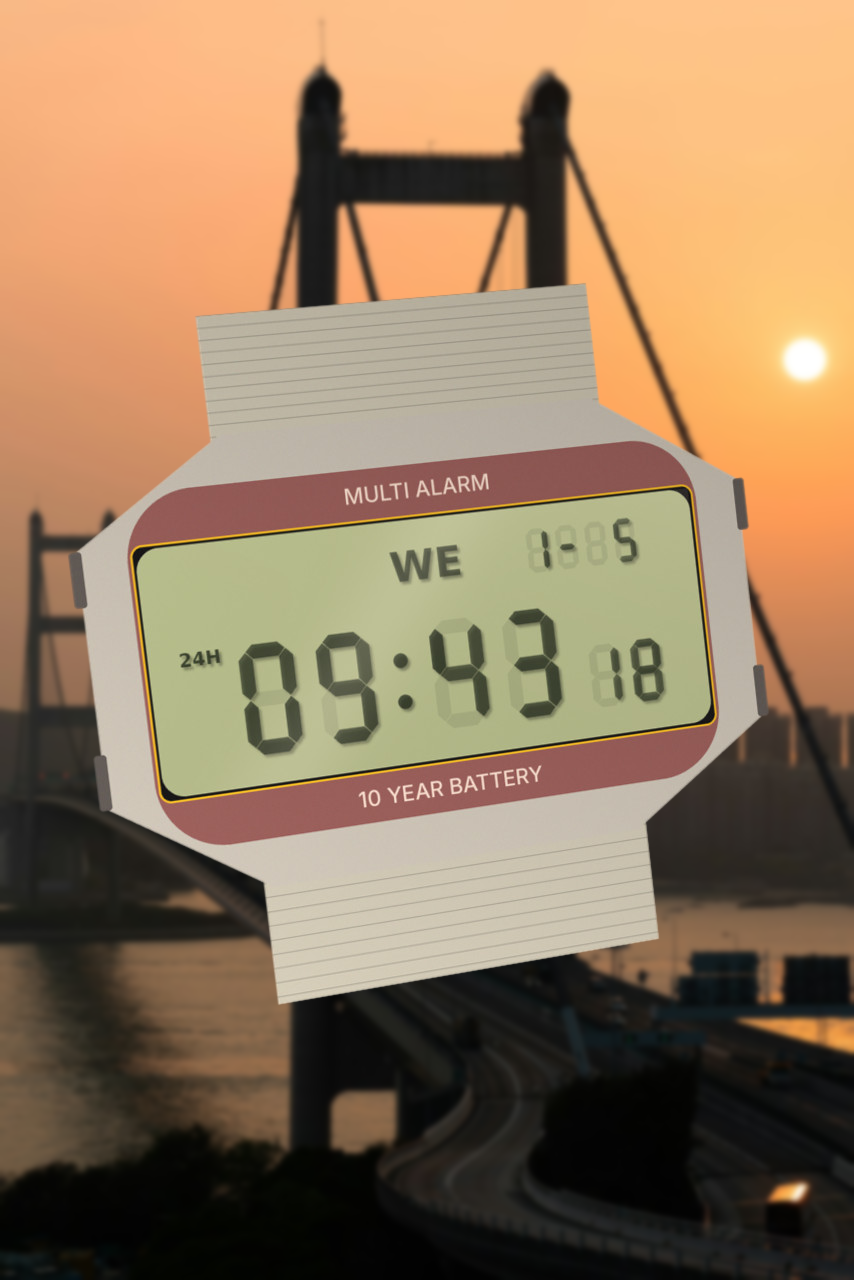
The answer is 9.43.18
